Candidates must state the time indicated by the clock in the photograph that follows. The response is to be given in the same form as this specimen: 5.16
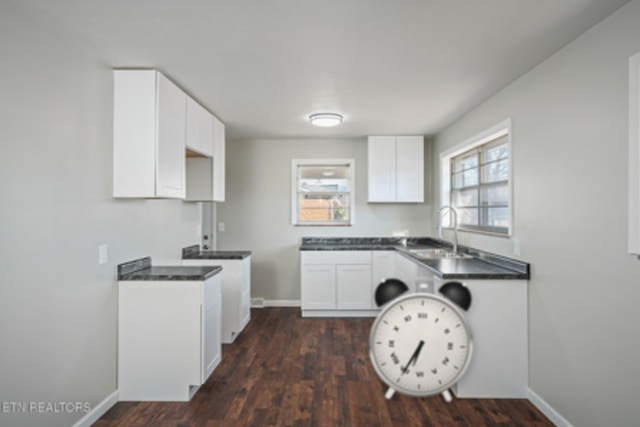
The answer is 6.35
